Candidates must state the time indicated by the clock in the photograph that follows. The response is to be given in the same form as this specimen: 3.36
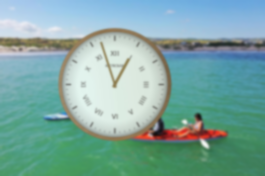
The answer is 12.57
